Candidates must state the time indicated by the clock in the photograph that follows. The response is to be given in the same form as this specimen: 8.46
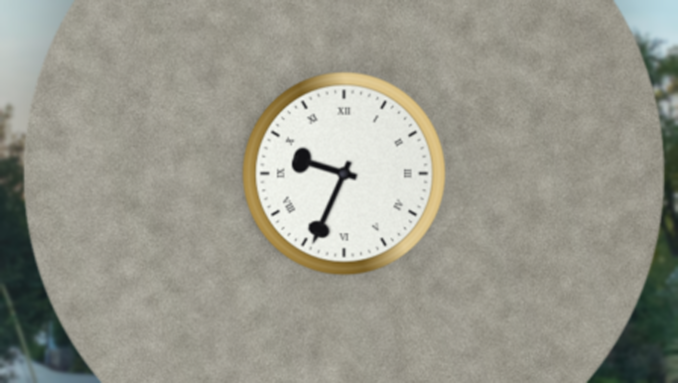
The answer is 9.34
